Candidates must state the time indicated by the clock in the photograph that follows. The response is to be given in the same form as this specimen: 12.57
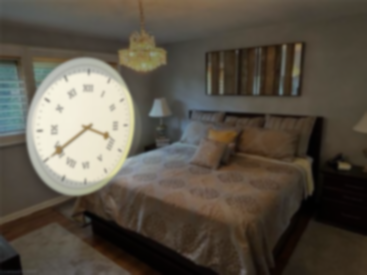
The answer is 3.40
